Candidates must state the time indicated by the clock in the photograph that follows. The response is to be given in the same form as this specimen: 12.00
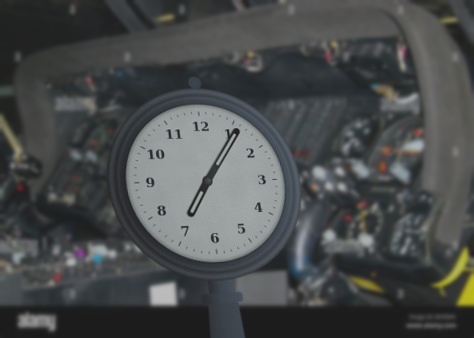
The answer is 7.06
